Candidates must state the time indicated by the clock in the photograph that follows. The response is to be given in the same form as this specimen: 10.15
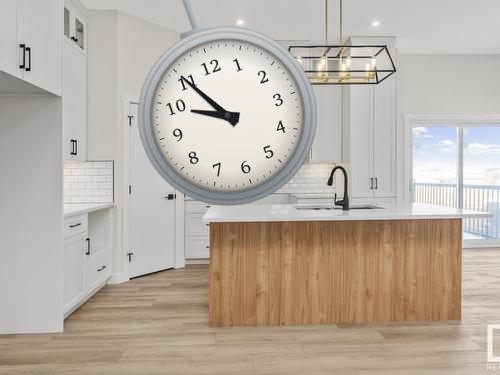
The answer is 9.55
